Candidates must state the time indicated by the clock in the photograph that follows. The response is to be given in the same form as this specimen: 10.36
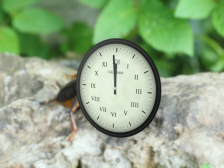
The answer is 11.59
